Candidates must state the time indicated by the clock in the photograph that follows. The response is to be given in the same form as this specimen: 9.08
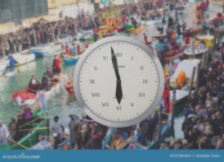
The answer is 5.58
